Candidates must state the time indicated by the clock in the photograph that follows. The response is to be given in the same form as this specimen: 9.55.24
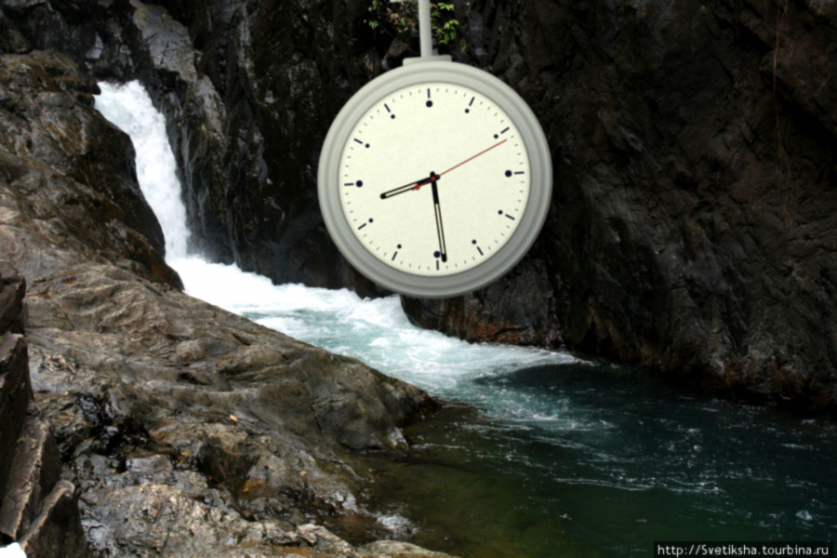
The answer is 8.29.11
